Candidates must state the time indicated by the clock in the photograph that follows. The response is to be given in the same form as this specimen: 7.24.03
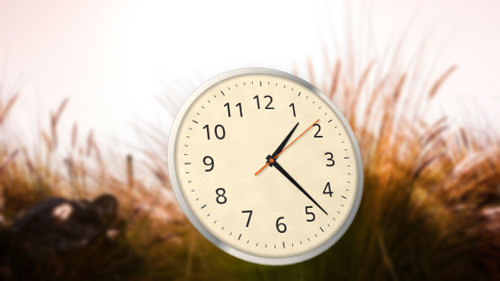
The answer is 1.23.09
